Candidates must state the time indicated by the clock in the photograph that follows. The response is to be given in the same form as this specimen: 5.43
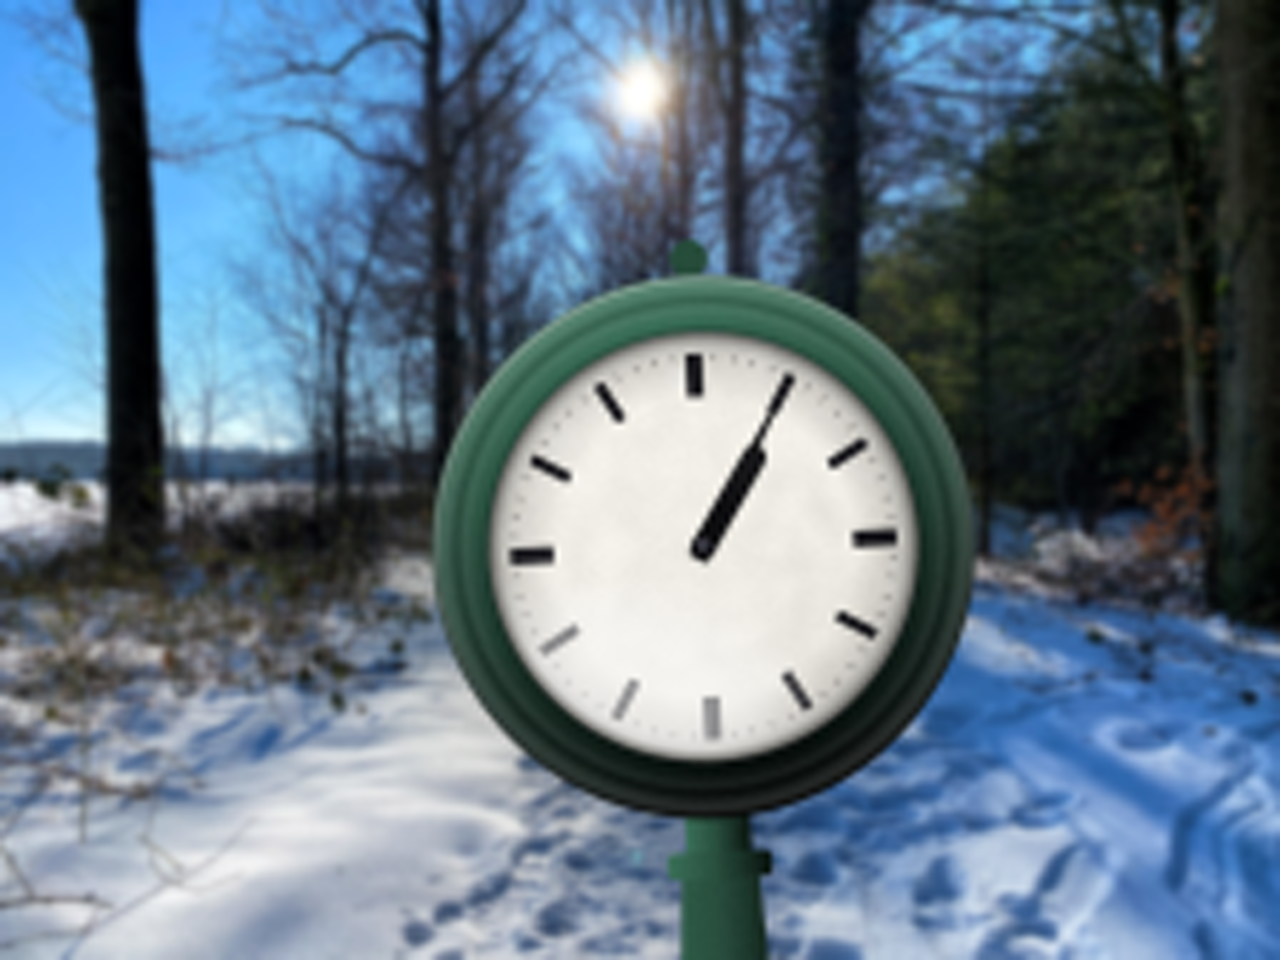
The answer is 1.05
